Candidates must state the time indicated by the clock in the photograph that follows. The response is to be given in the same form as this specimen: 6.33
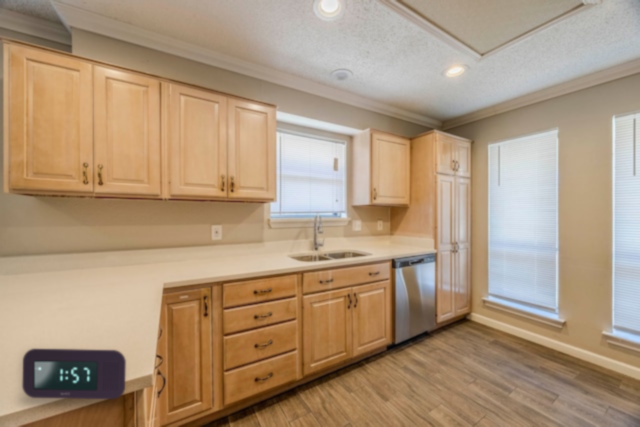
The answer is 1.57
